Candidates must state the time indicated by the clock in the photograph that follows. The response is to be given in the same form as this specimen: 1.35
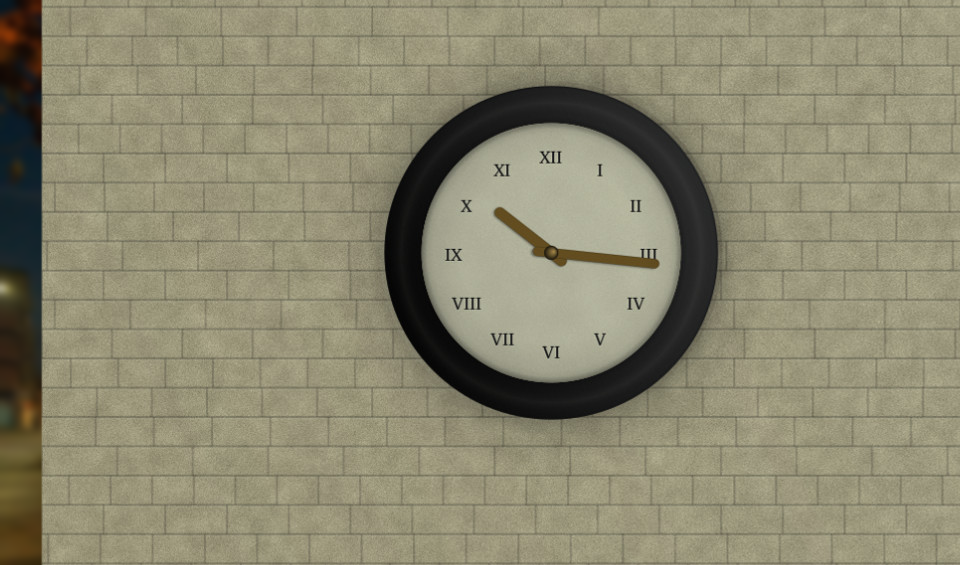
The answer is 10.16
